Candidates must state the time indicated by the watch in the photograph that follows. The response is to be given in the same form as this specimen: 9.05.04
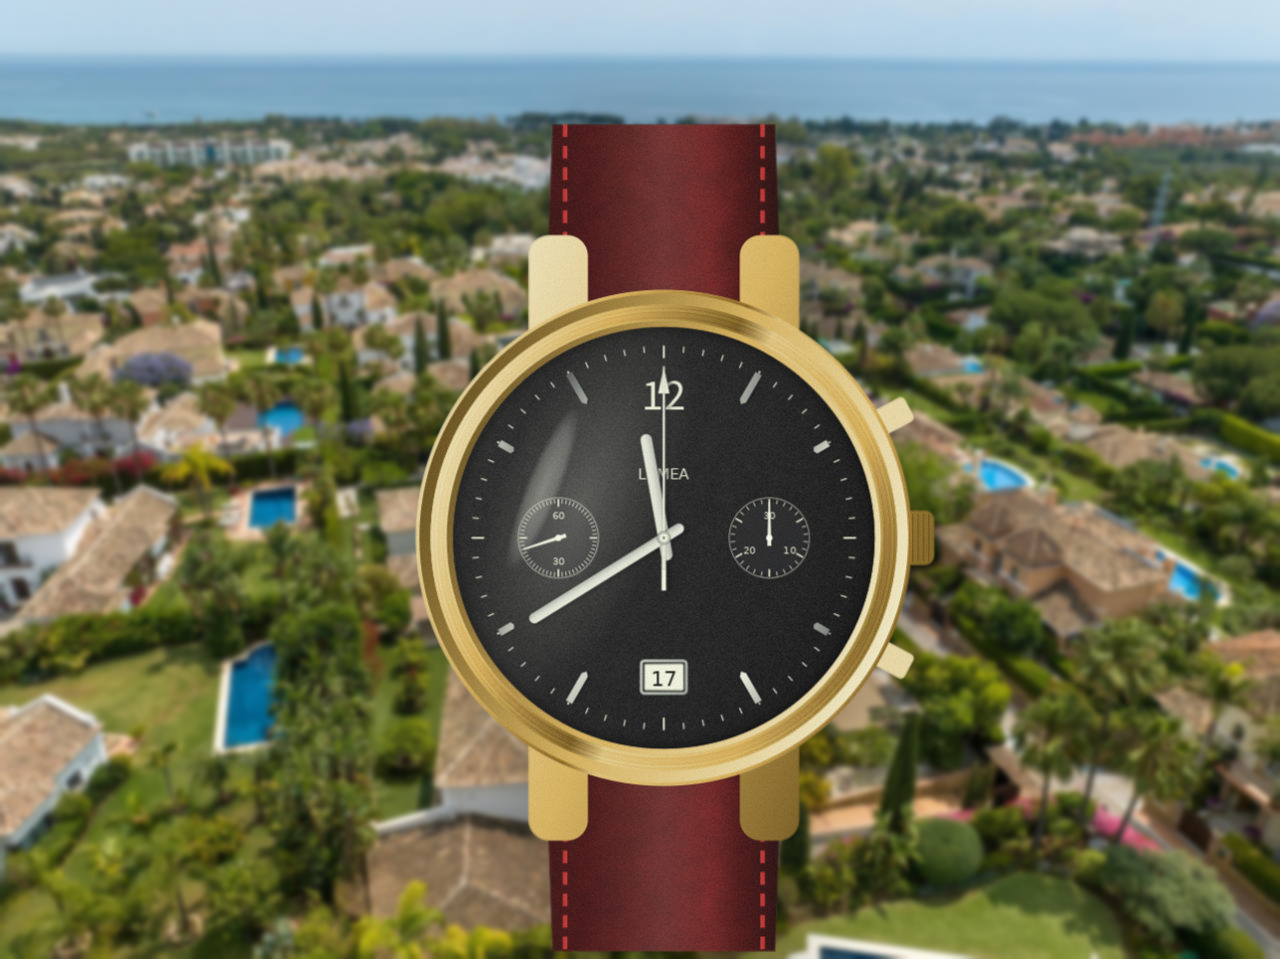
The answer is 11.39.42
